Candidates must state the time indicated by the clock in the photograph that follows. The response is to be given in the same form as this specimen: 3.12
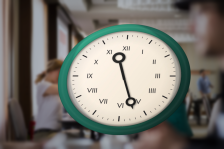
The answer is 11.27
